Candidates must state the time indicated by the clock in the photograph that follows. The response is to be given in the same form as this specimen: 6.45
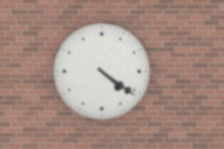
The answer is 4.21
